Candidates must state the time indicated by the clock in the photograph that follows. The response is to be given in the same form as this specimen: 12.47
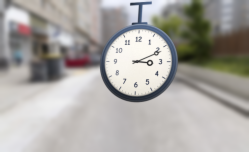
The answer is 3.11
